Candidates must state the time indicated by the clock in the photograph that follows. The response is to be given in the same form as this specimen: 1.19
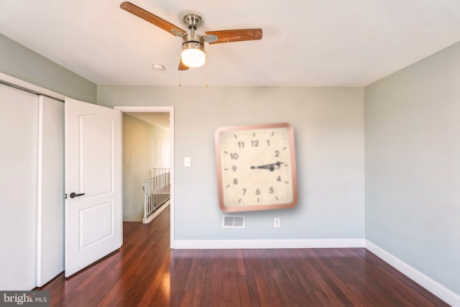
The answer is 3.14
